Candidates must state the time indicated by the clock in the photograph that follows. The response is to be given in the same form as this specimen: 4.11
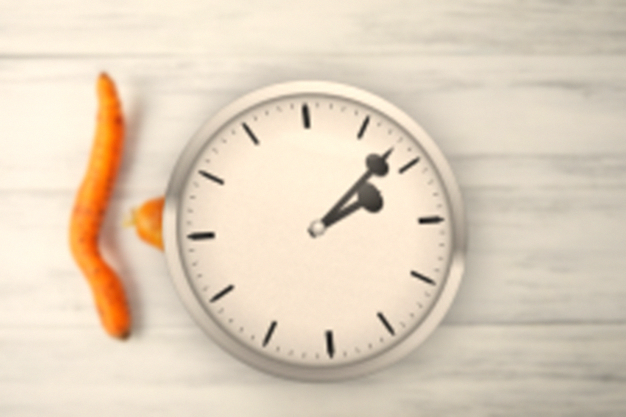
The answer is 2.08
